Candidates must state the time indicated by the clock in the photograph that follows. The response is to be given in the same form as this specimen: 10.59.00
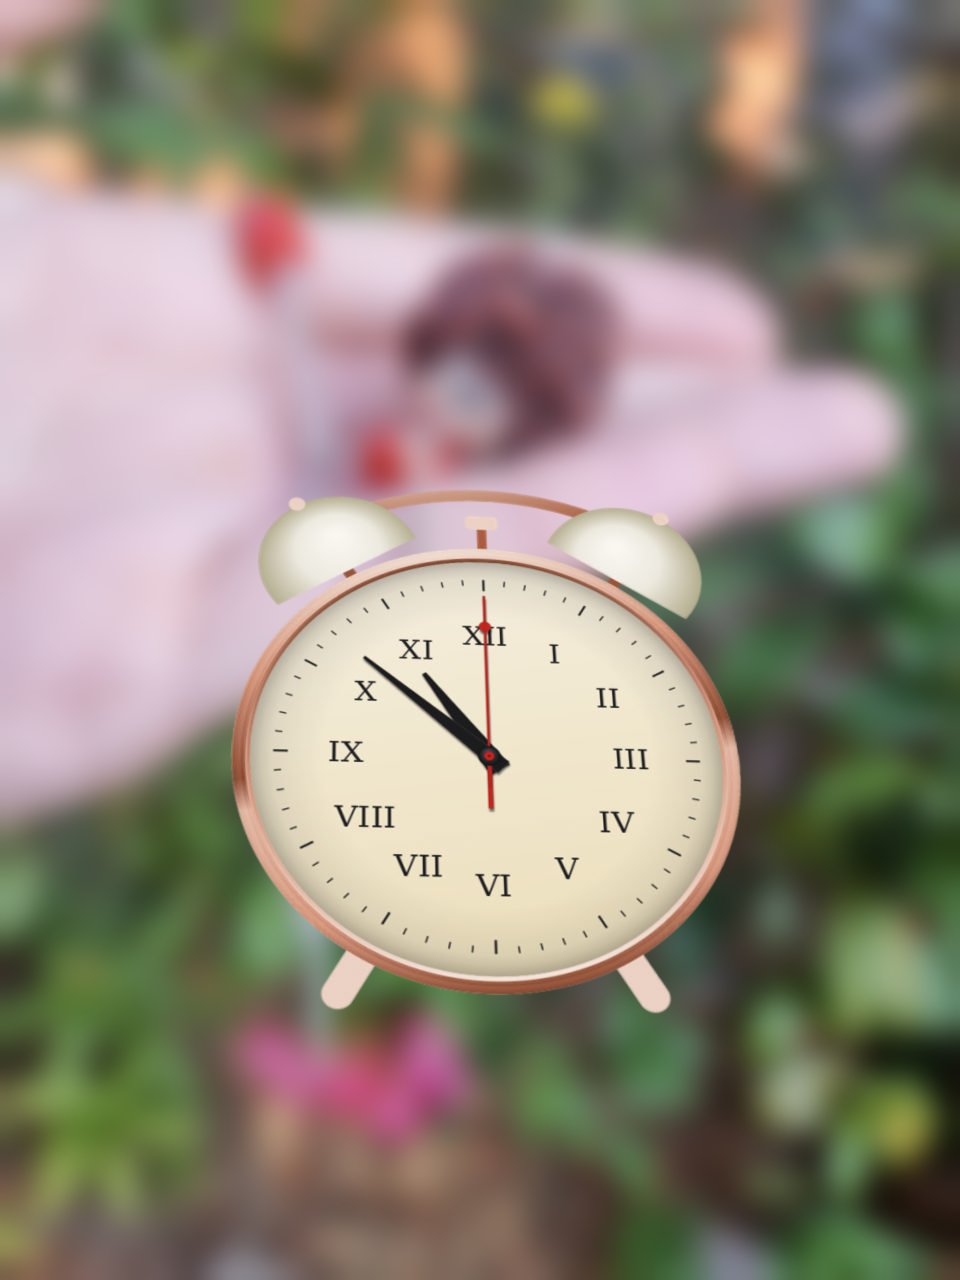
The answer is 10.52.00
